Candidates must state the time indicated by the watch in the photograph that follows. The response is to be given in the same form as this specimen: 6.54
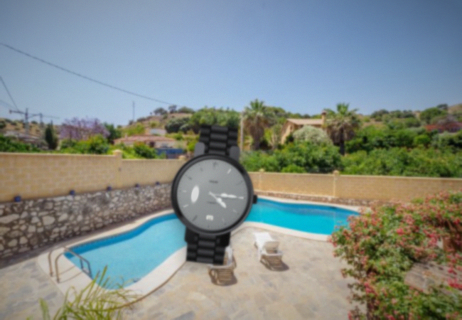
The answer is 4.15
